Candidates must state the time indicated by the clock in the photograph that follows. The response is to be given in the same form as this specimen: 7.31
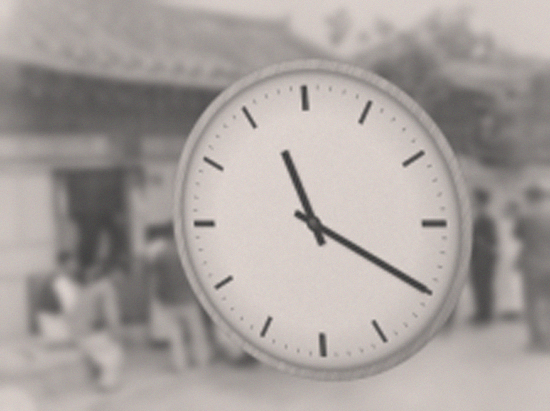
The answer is 11.20
